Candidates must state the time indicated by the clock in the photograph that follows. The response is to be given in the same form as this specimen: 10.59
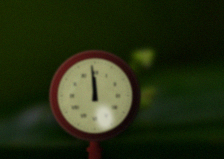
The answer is 11.59
